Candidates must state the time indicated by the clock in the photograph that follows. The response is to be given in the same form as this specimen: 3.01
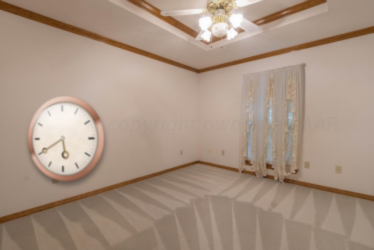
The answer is 5.40
